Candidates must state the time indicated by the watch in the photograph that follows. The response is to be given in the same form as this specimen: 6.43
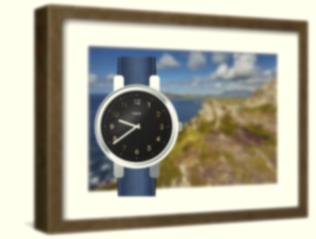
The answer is 9.39
